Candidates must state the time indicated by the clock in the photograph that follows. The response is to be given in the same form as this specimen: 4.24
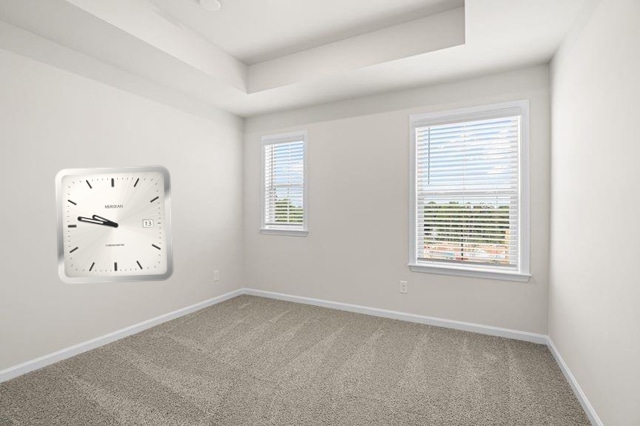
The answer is 9.47
